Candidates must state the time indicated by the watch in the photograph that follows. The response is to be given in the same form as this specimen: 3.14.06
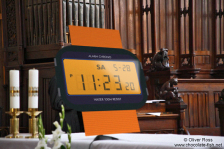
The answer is 11.23.20
